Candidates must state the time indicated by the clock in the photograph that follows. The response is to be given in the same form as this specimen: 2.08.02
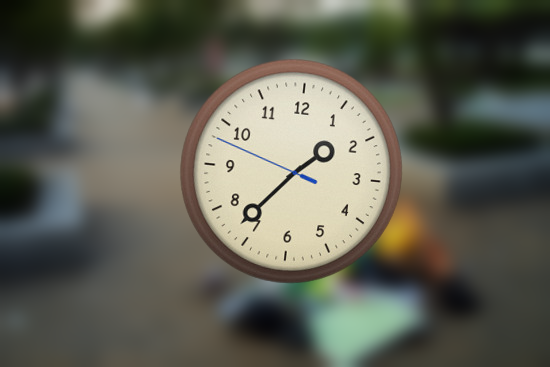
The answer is 1.36.48
